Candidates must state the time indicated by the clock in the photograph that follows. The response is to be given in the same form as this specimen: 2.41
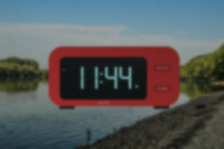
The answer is 11.44
